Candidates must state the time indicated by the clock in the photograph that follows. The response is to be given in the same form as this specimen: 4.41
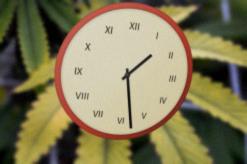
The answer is 1.28
